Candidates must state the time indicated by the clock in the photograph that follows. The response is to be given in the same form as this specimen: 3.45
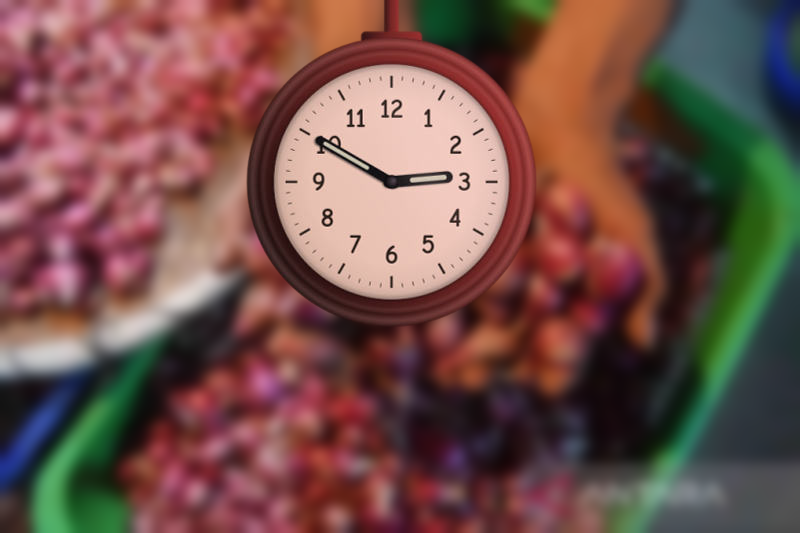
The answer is 2.50
